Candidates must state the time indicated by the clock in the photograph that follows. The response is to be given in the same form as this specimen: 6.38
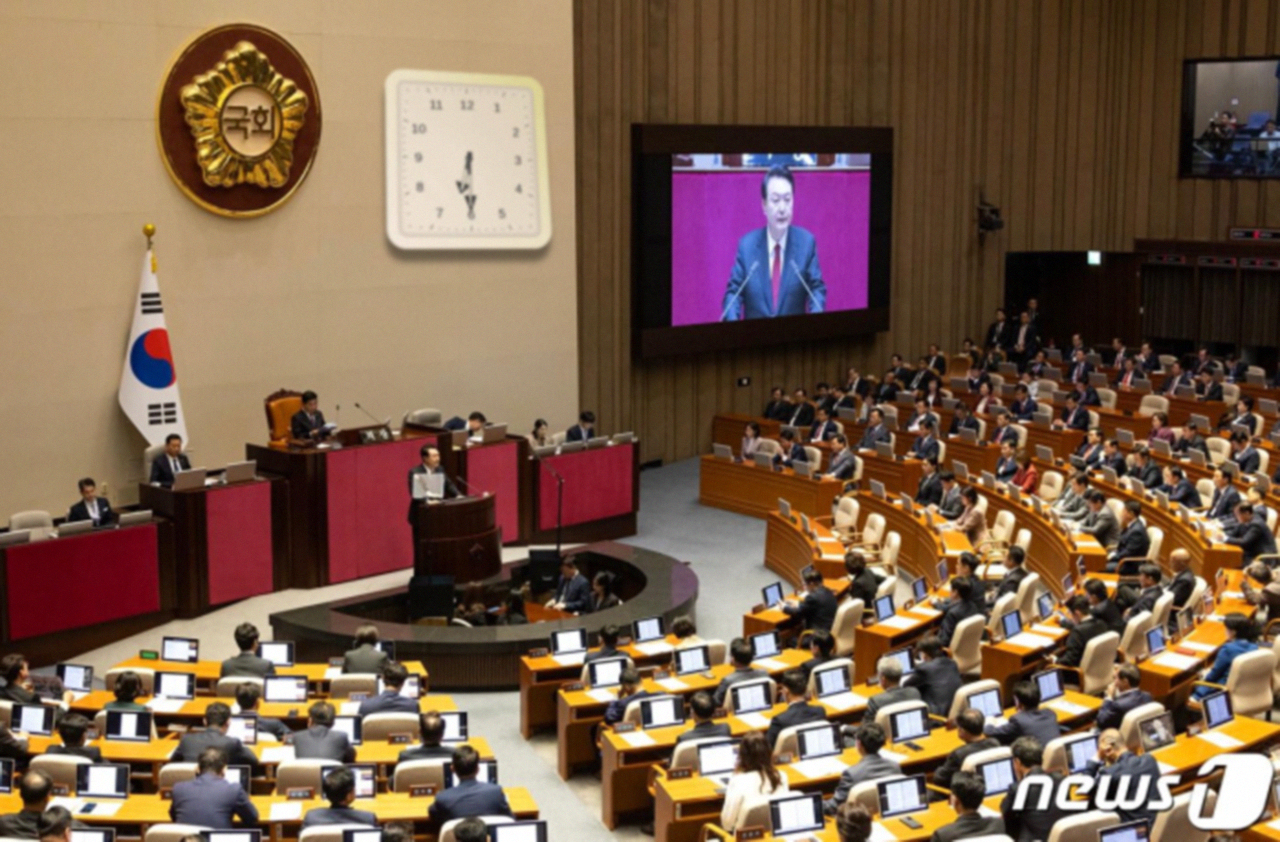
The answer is 6.30
